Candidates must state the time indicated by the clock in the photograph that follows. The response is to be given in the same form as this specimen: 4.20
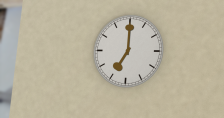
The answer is 7.00
